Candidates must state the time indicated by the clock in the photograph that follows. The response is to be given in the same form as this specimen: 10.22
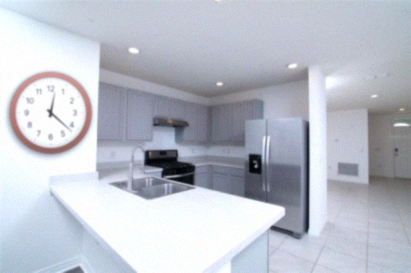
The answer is 12.22
